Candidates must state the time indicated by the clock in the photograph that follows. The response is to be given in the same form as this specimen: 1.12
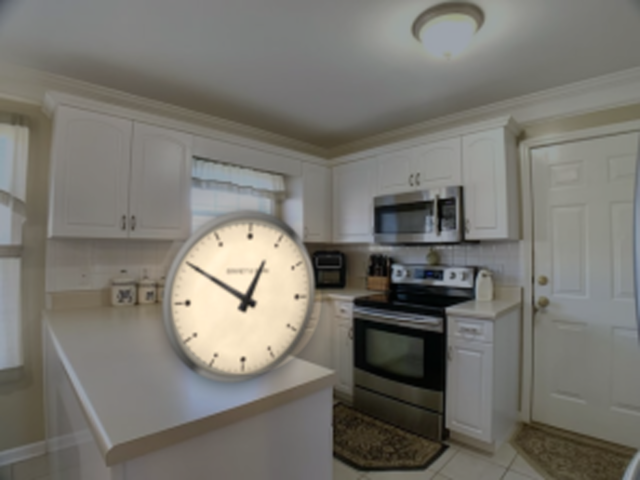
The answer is 12.50
